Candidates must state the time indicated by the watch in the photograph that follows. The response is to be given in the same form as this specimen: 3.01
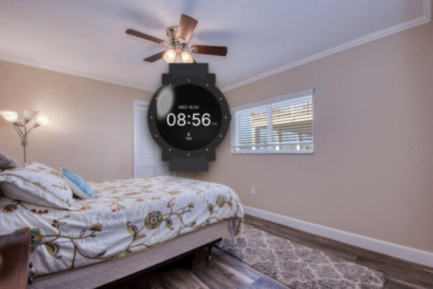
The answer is 8.56
